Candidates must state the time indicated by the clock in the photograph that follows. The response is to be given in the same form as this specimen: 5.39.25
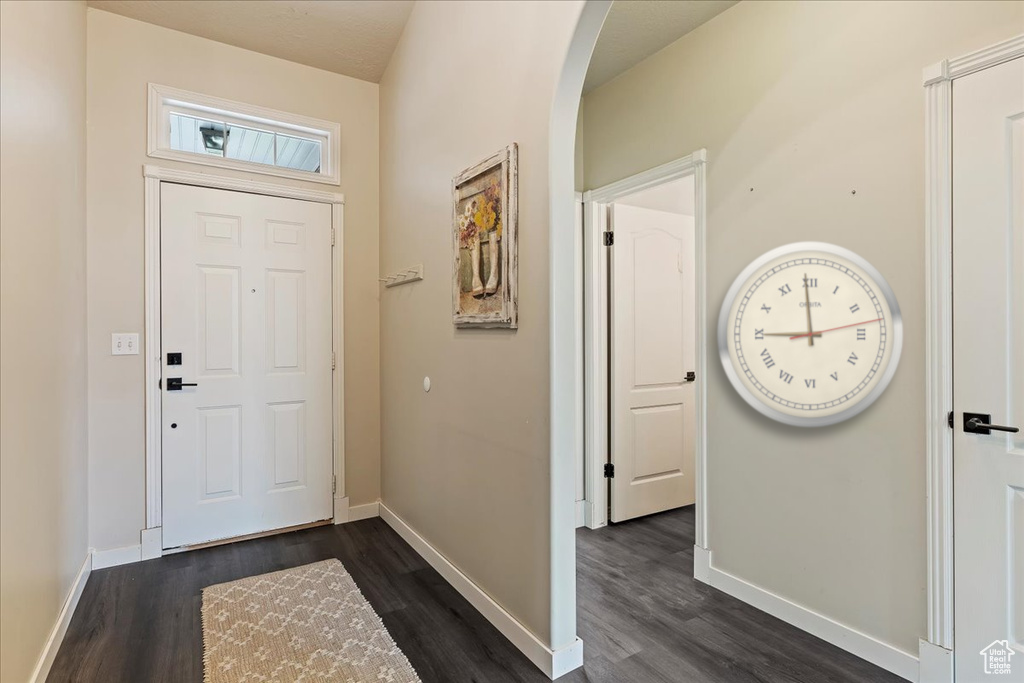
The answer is 8.59.13
